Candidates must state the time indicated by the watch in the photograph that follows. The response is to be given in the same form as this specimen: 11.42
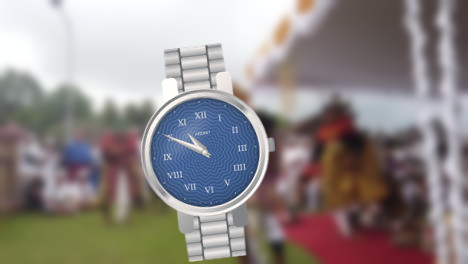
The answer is 10.50
